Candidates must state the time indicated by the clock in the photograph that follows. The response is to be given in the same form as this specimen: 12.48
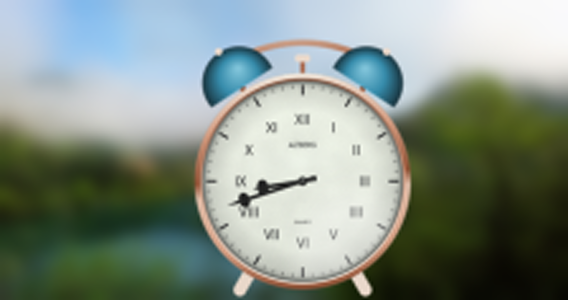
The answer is 8.42
